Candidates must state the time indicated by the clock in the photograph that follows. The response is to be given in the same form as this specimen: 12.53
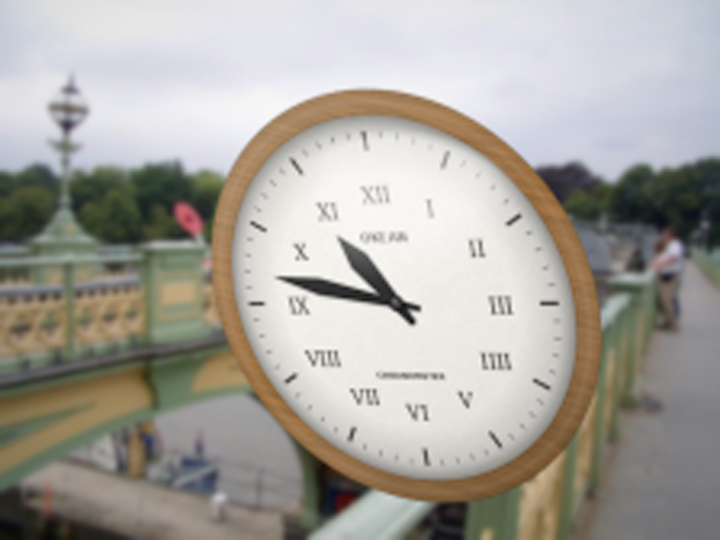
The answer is 10.47
